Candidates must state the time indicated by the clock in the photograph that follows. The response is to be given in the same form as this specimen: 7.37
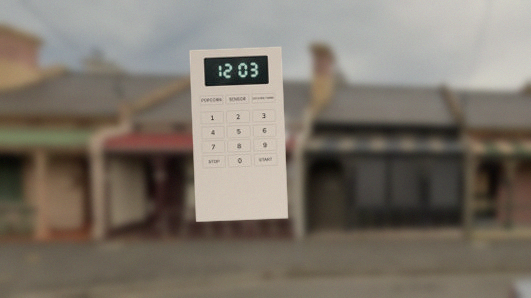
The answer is 12.03
